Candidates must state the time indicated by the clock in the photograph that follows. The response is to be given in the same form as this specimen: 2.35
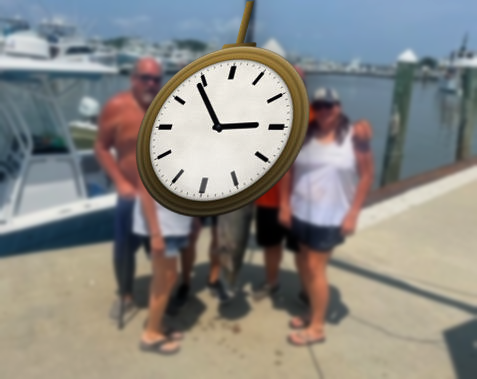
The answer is 2.54
